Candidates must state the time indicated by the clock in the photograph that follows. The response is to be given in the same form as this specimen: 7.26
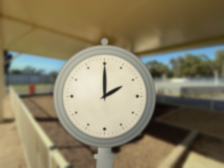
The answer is 2.00
